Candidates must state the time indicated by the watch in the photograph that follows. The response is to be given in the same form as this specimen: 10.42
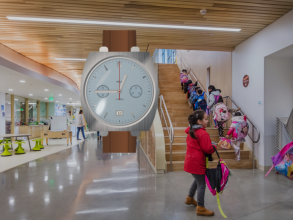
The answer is 12.45
